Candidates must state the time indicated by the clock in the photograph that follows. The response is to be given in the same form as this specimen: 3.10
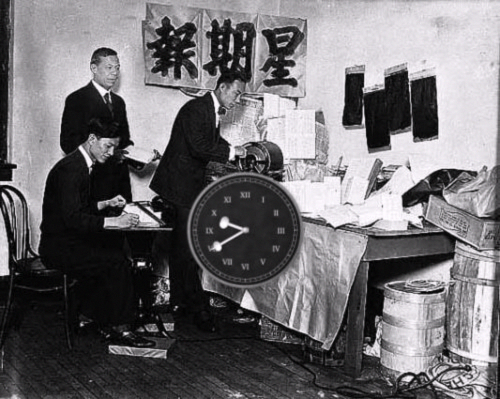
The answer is 9.40
